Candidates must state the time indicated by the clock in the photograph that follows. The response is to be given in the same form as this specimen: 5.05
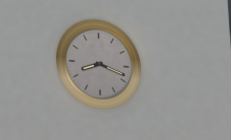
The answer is 8.18
